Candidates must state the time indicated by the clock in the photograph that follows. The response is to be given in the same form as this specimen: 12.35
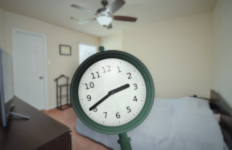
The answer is 2.41
